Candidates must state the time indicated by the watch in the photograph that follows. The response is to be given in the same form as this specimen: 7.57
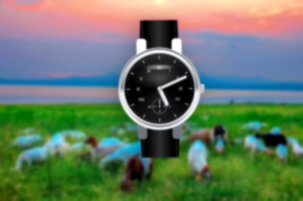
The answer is 5.11
